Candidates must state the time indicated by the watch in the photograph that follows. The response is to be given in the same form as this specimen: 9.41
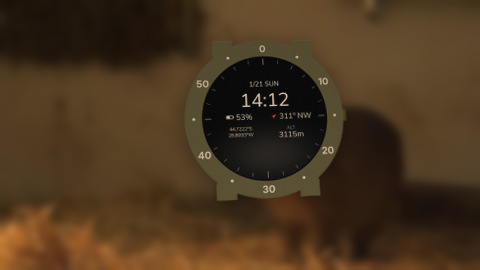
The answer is 14.12
